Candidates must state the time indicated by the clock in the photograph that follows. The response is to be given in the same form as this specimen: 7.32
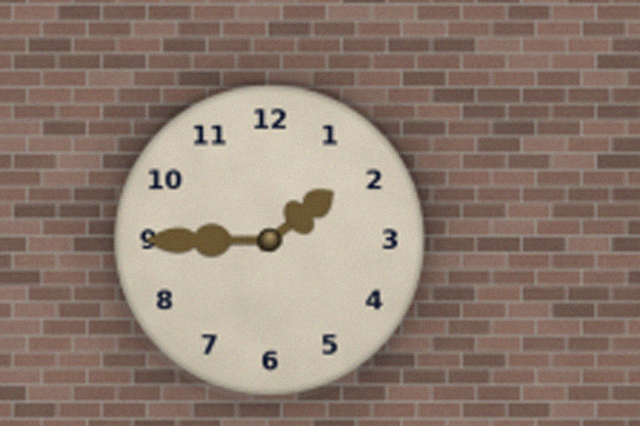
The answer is 1.45
